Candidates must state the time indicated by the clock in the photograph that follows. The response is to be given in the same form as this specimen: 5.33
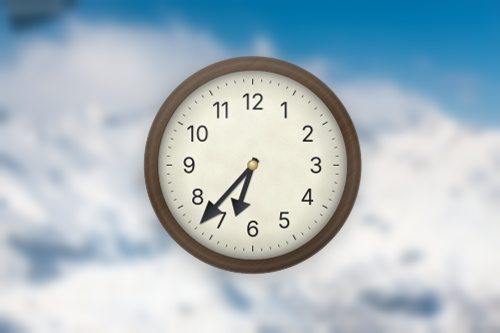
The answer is 6.37
